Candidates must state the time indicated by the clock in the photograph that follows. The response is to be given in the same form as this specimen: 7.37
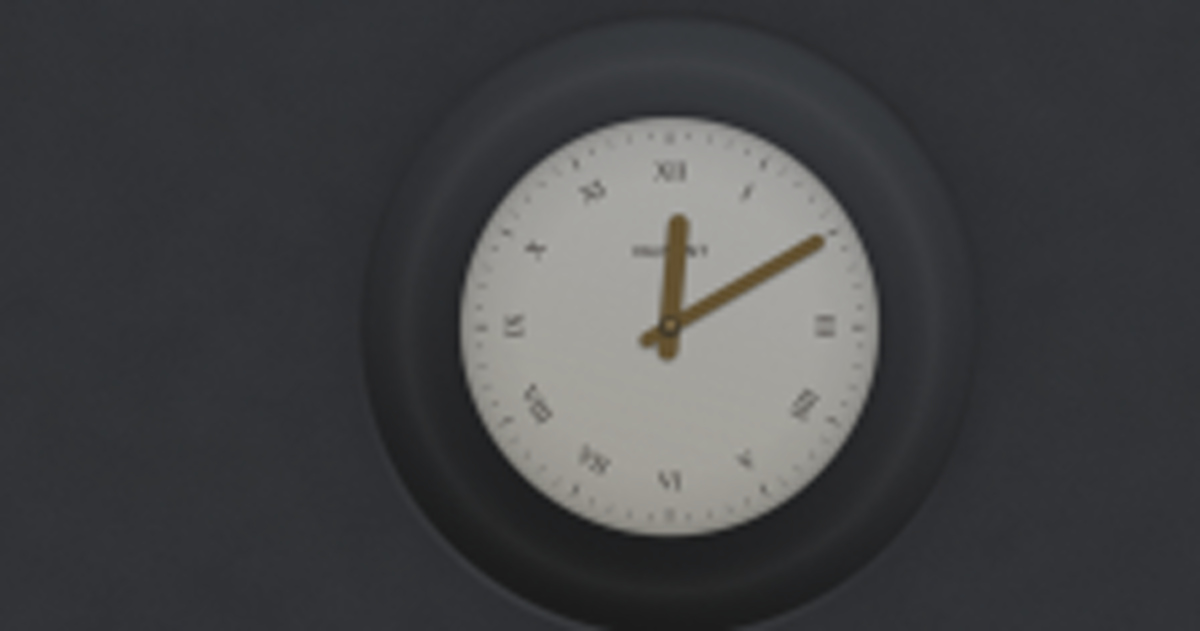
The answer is 12.10
